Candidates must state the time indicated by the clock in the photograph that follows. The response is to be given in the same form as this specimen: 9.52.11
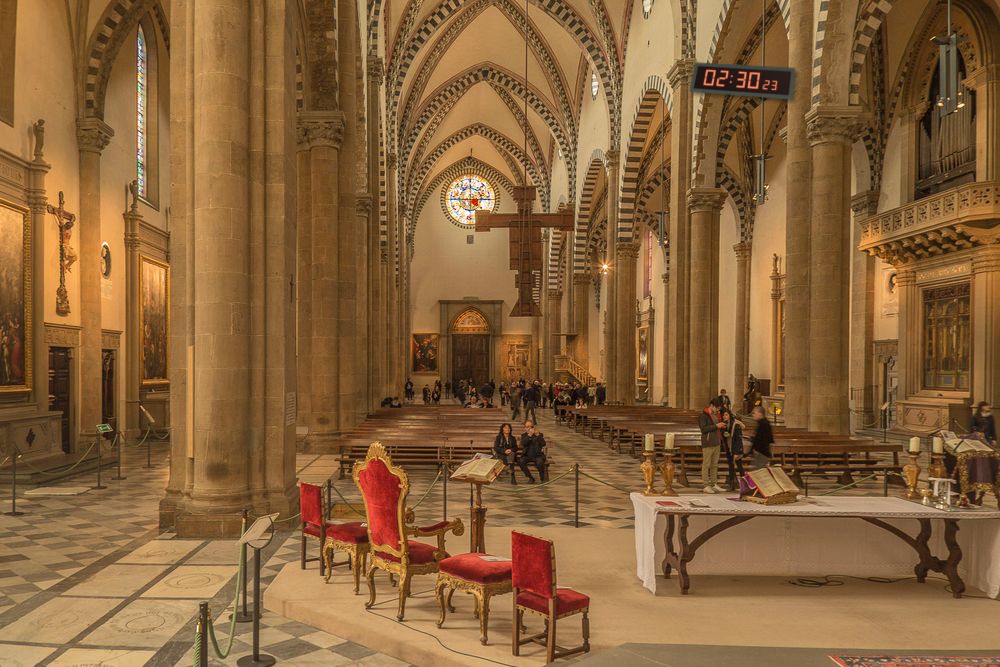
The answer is 2.30.23
